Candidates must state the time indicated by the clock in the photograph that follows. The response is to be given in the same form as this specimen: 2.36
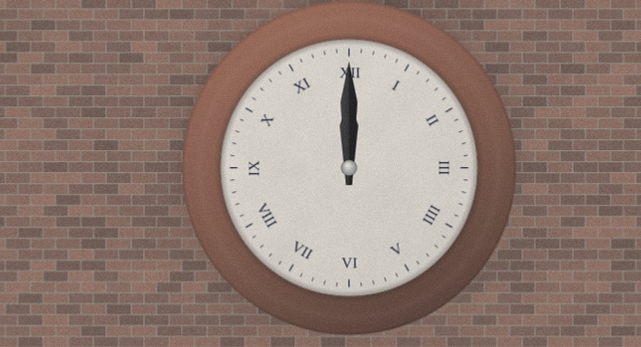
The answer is 12.00
